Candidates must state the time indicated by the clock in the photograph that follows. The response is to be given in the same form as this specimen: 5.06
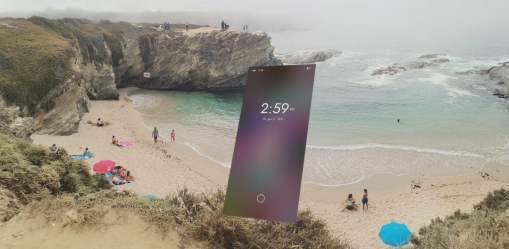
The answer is 2.59
